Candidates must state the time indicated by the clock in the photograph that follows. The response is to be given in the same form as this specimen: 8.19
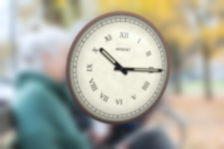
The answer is 10.15
